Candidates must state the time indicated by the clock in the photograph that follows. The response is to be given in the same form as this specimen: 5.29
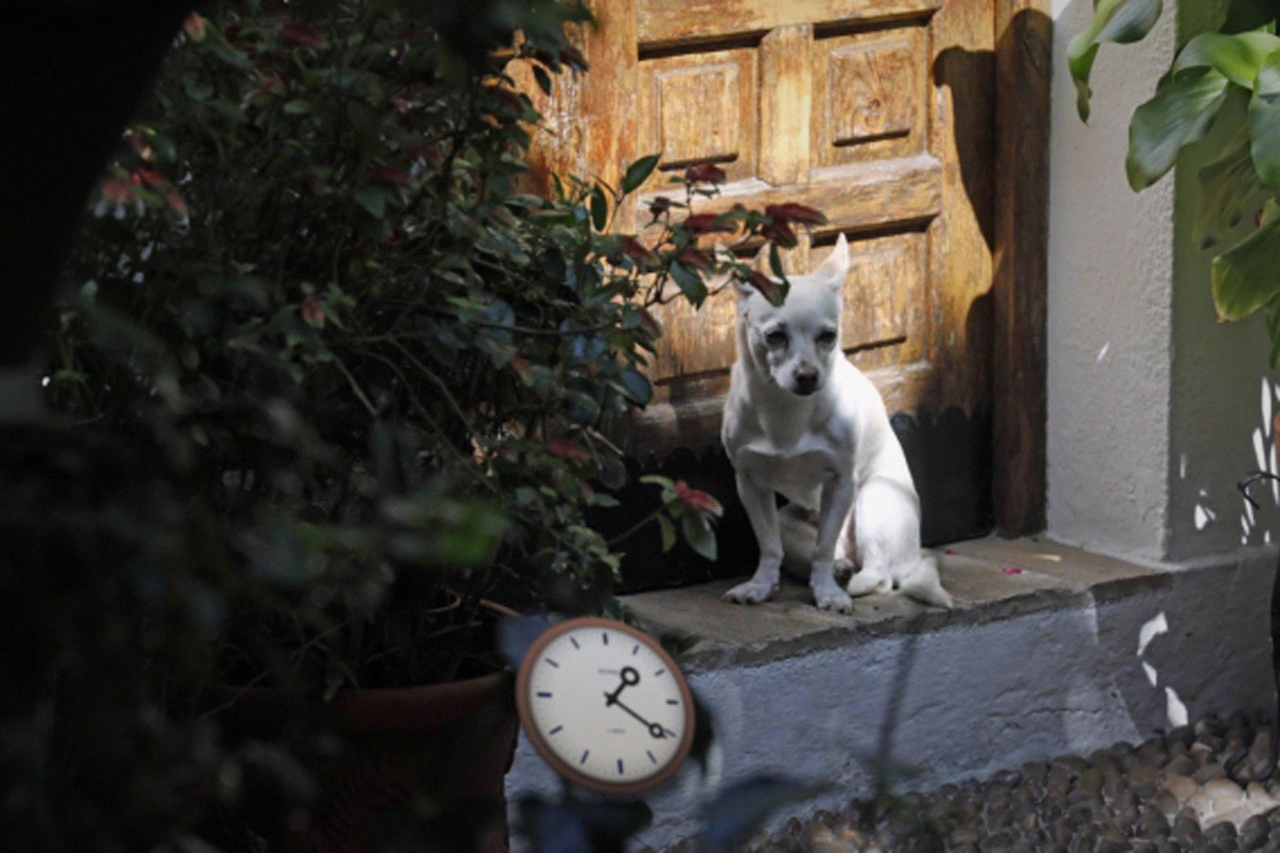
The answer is 1.21
